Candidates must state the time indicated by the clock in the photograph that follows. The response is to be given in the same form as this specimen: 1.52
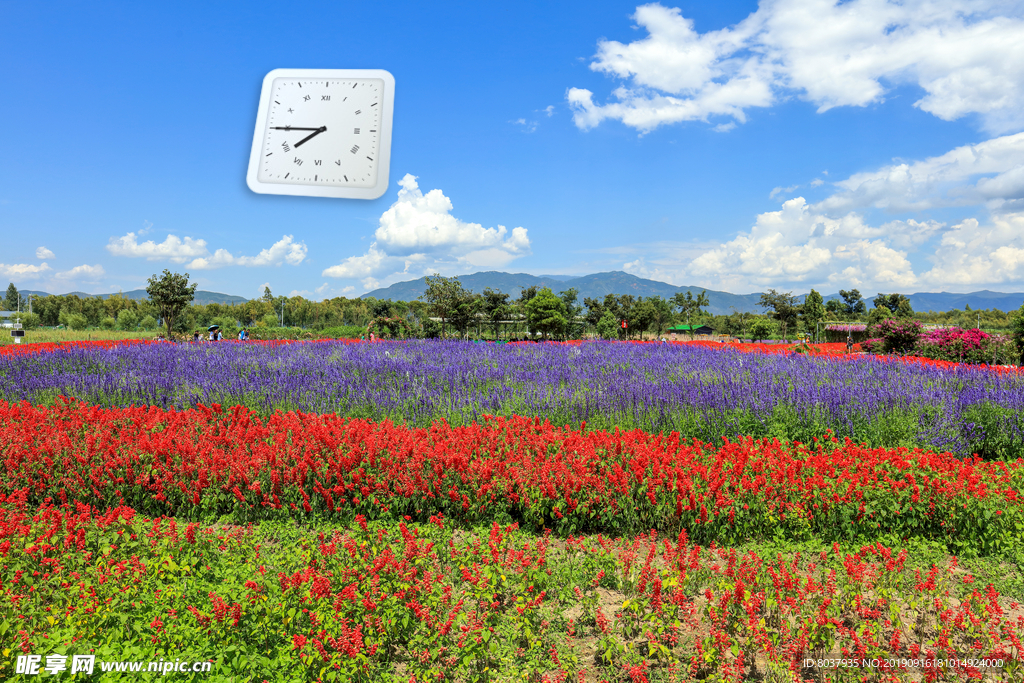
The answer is 7.45
